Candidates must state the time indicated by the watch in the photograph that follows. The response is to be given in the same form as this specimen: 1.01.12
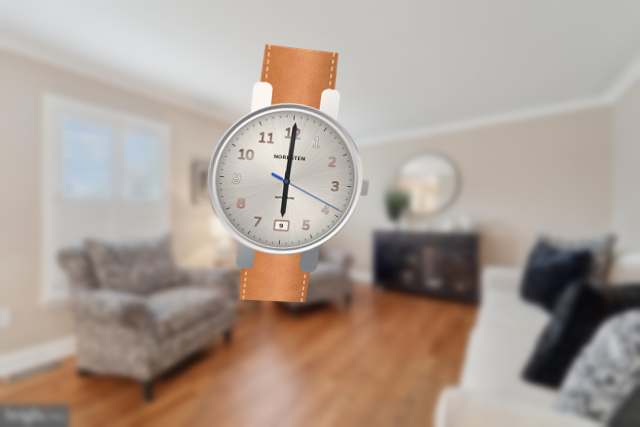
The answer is 6.00.19
